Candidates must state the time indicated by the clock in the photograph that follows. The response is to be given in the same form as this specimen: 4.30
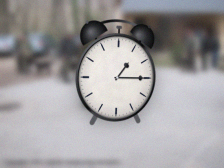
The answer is 1.15
